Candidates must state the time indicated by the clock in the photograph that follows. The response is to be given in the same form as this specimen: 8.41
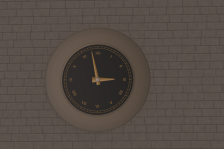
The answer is 2.58
